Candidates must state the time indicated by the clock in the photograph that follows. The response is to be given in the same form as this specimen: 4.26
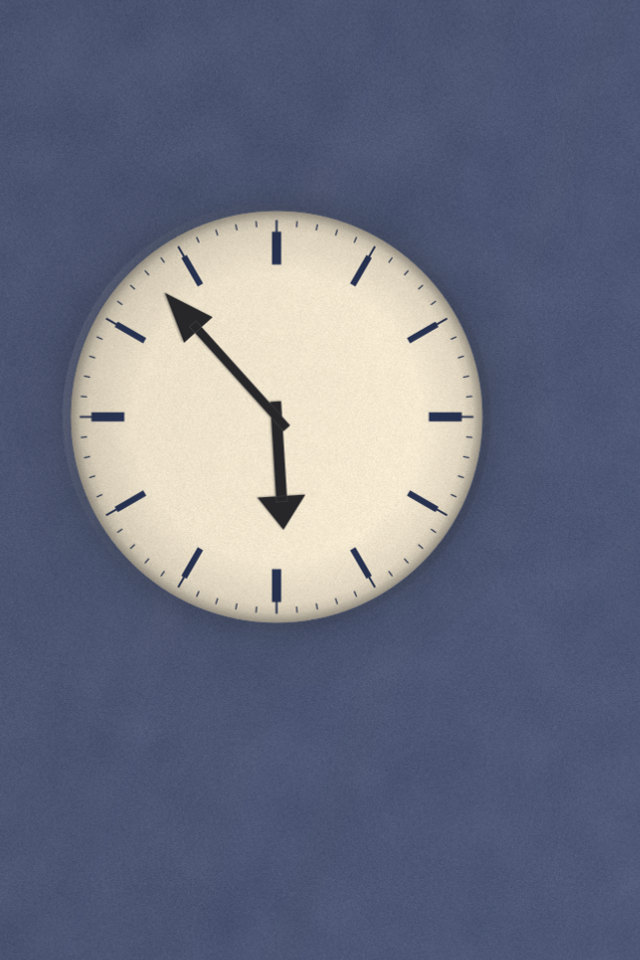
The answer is 5.53
